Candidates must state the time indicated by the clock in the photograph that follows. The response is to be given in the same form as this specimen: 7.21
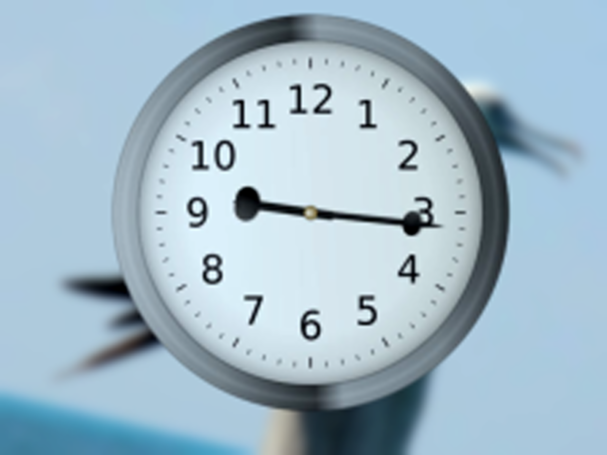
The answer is 9.16
